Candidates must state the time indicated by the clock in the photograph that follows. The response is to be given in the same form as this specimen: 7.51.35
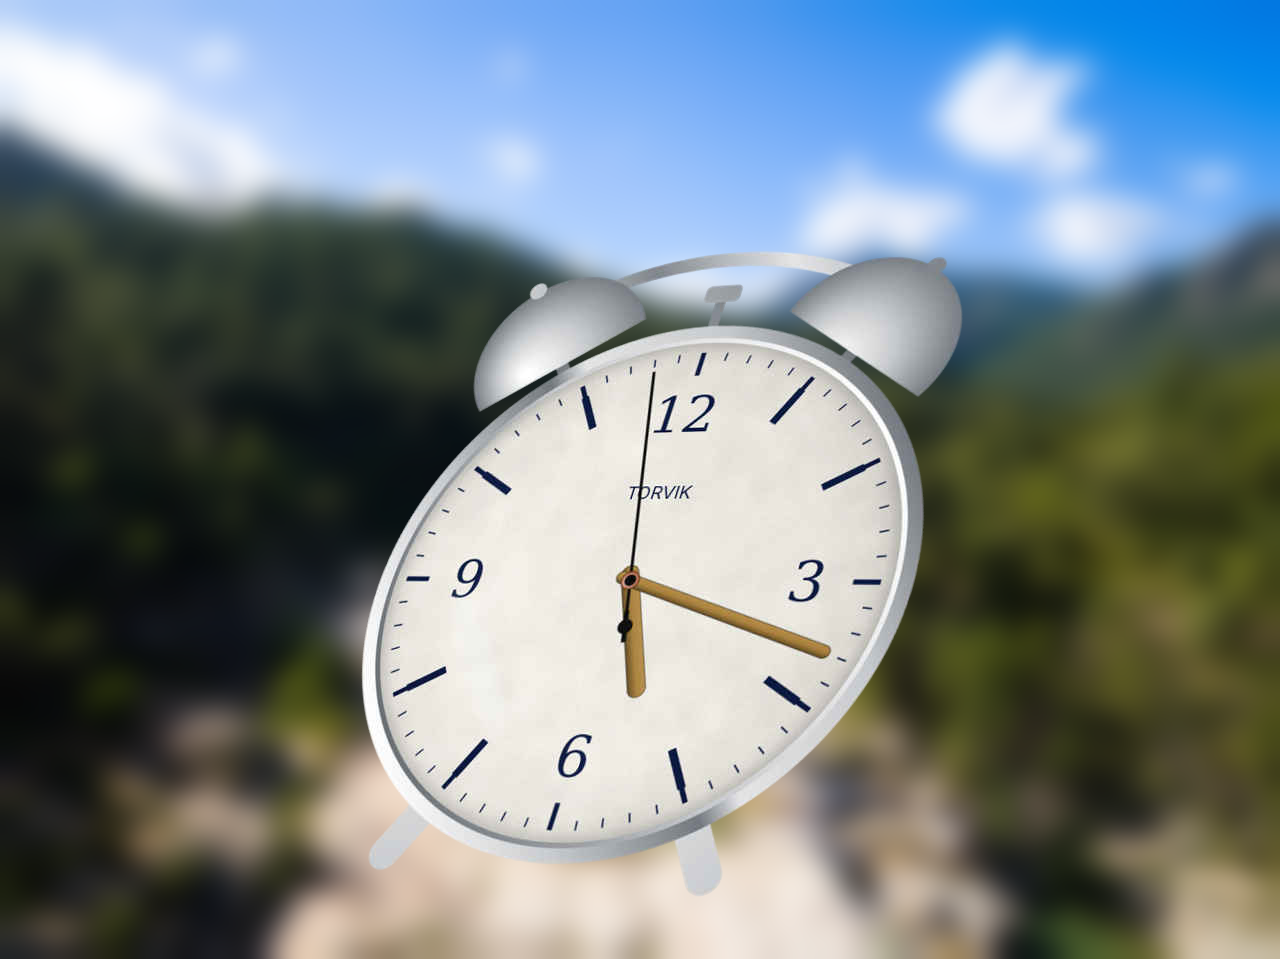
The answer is 5.17.58
